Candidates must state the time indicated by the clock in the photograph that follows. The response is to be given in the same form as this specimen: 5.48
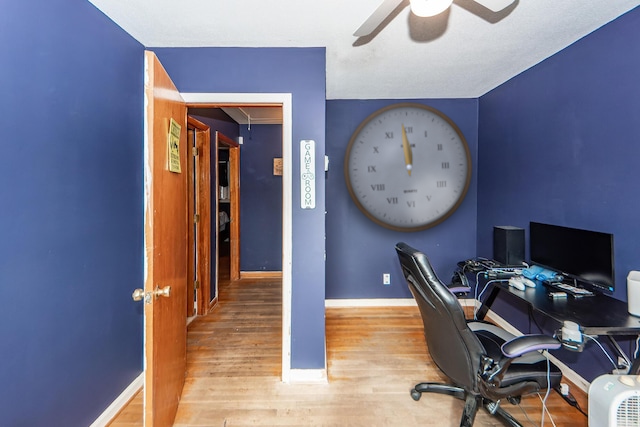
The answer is 11.59
